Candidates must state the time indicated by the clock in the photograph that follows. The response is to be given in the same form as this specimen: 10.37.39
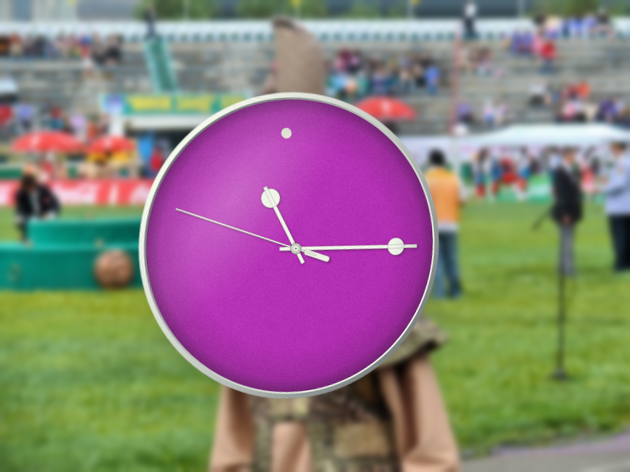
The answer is 11.15.49
